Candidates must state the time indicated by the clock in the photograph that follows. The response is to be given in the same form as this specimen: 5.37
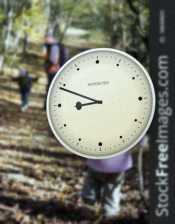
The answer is 8.49
